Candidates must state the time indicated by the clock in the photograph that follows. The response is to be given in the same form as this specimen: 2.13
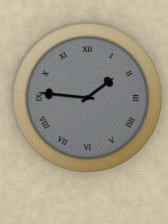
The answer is 1.46
